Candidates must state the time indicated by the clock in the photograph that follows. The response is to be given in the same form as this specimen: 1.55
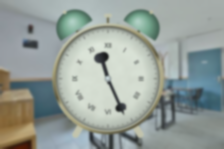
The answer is 11.26
